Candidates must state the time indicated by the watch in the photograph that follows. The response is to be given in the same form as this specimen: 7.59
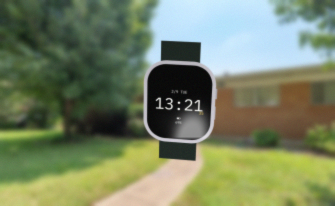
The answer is 13.21
